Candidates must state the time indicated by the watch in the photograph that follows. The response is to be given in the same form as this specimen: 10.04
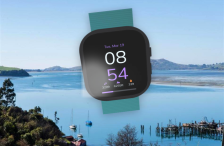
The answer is 8.54
